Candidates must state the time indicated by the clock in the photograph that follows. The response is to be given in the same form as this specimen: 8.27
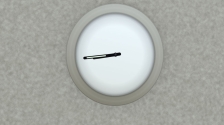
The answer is 8.44
